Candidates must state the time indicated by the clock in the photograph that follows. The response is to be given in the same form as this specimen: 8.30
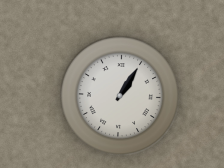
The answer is 1.05
